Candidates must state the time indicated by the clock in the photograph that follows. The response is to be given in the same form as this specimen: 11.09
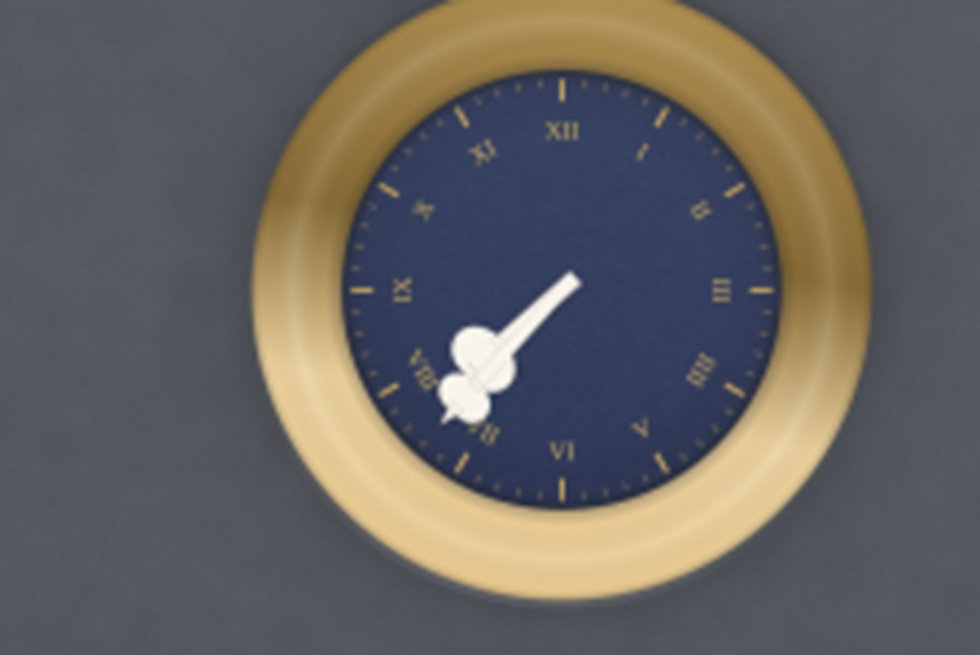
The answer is 7.37
